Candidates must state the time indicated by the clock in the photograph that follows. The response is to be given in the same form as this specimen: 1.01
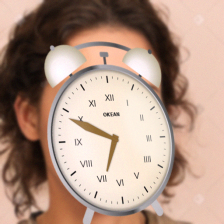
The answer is 6.49
